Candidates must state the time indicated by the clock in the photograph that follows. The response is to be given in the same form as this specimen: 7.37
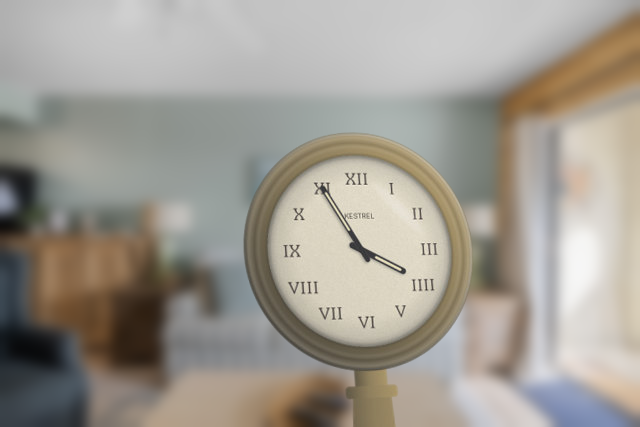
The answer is 3.55
